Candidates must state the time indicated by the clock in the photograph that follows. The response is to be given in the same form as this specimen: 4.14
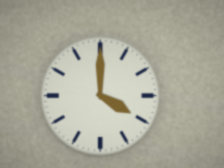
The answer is 4.00
